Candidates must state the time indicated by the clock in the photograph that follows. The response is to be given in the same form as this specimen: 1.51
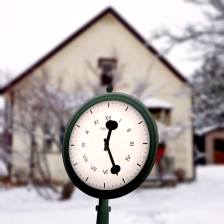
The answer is 12.26
